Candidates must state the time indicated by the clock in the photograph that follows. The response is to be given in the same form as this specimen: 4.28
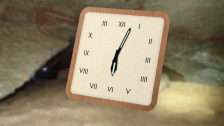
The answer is 6.03
